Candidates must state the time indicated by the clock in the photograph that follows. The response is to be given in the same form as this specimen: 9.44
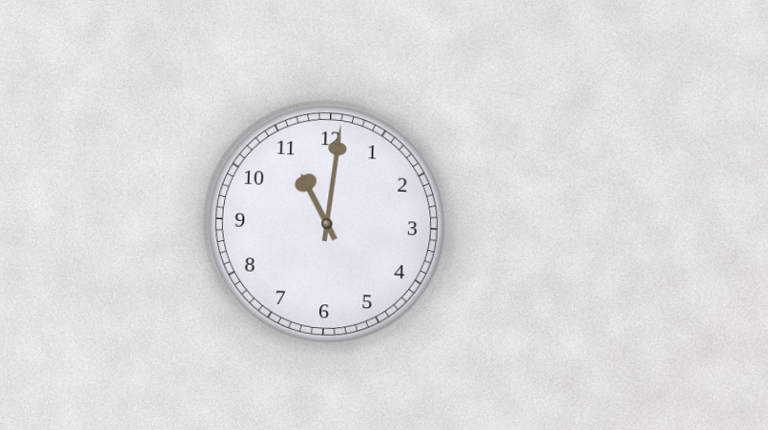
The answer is 11.01
